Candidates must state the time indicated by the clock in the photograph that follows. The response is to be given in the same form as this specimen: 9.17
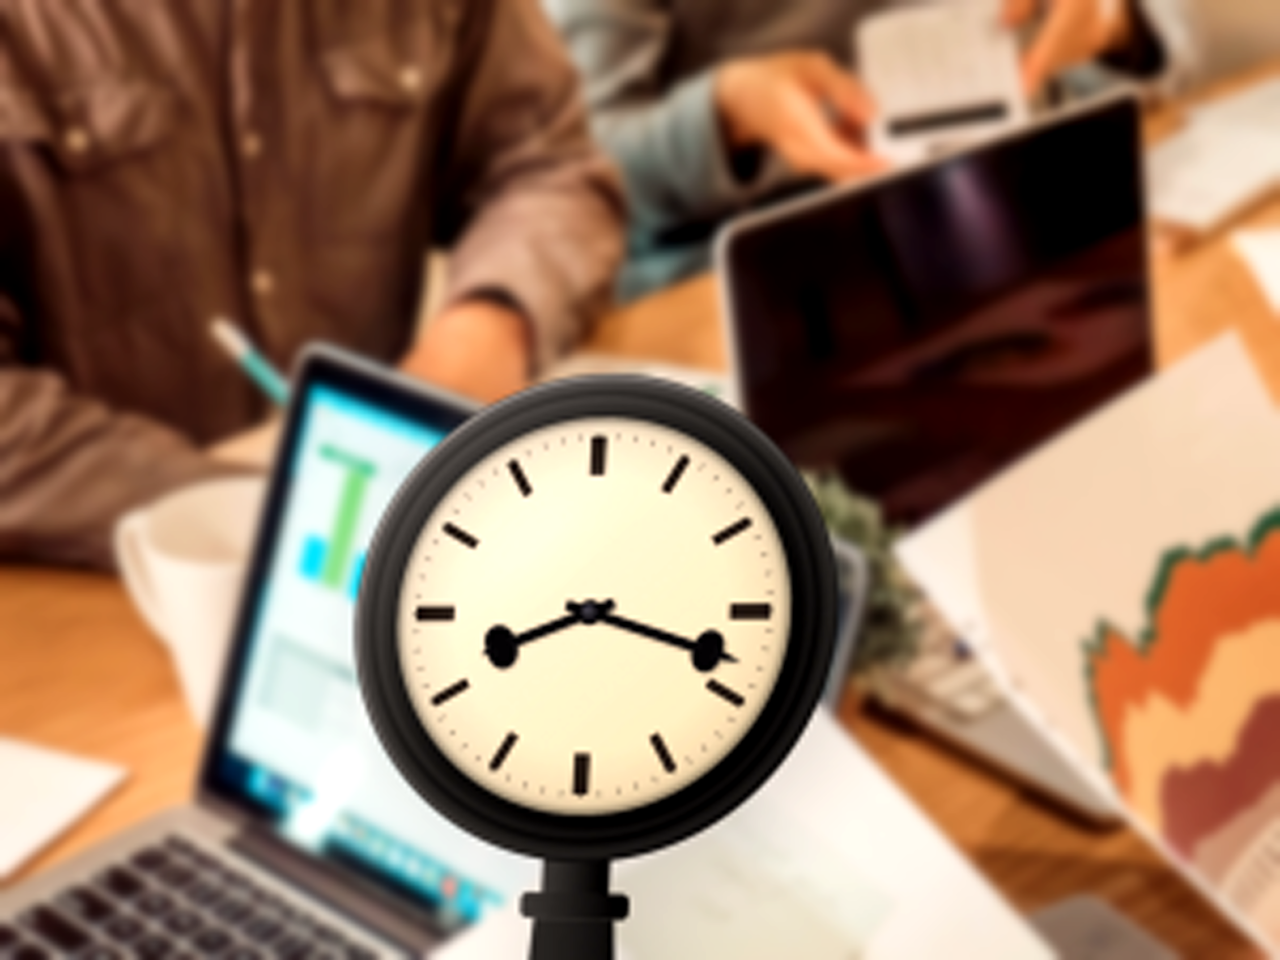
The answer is 8.18
